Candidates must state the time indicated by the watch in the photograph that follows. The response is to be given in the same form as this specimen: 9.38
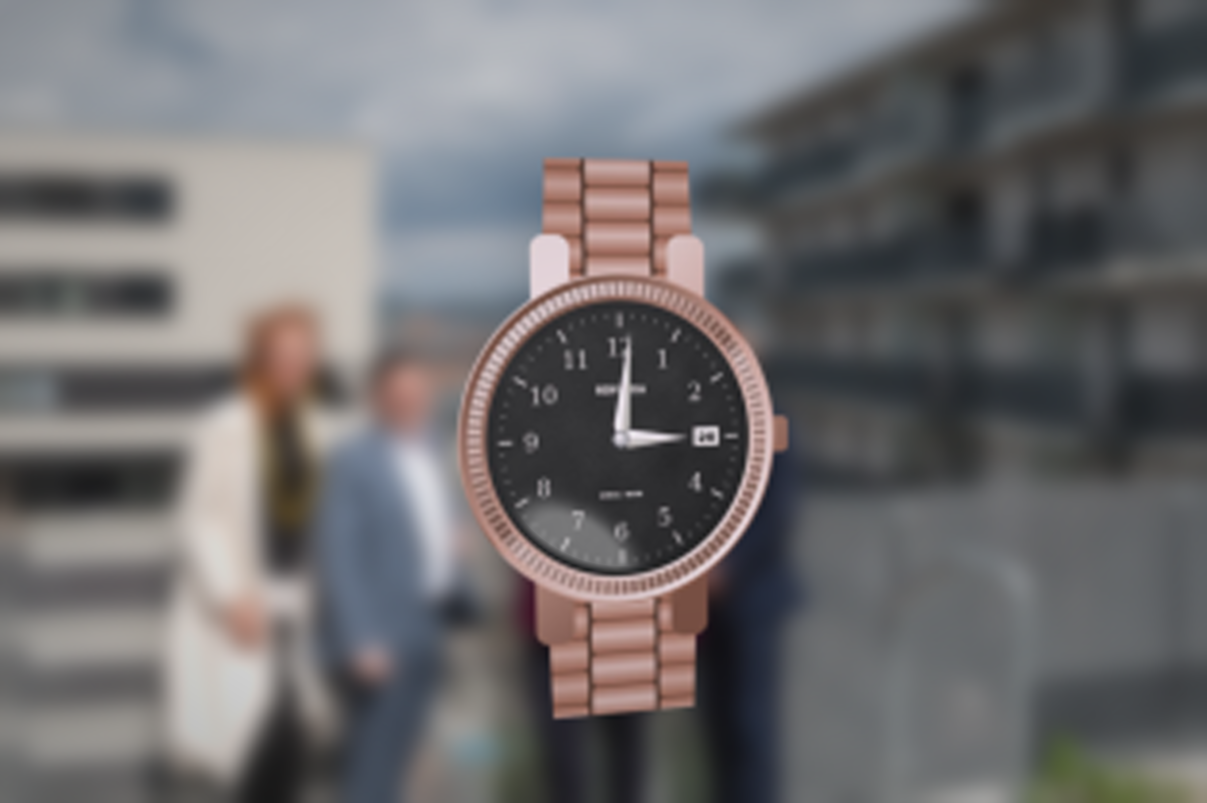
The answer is 3.01
